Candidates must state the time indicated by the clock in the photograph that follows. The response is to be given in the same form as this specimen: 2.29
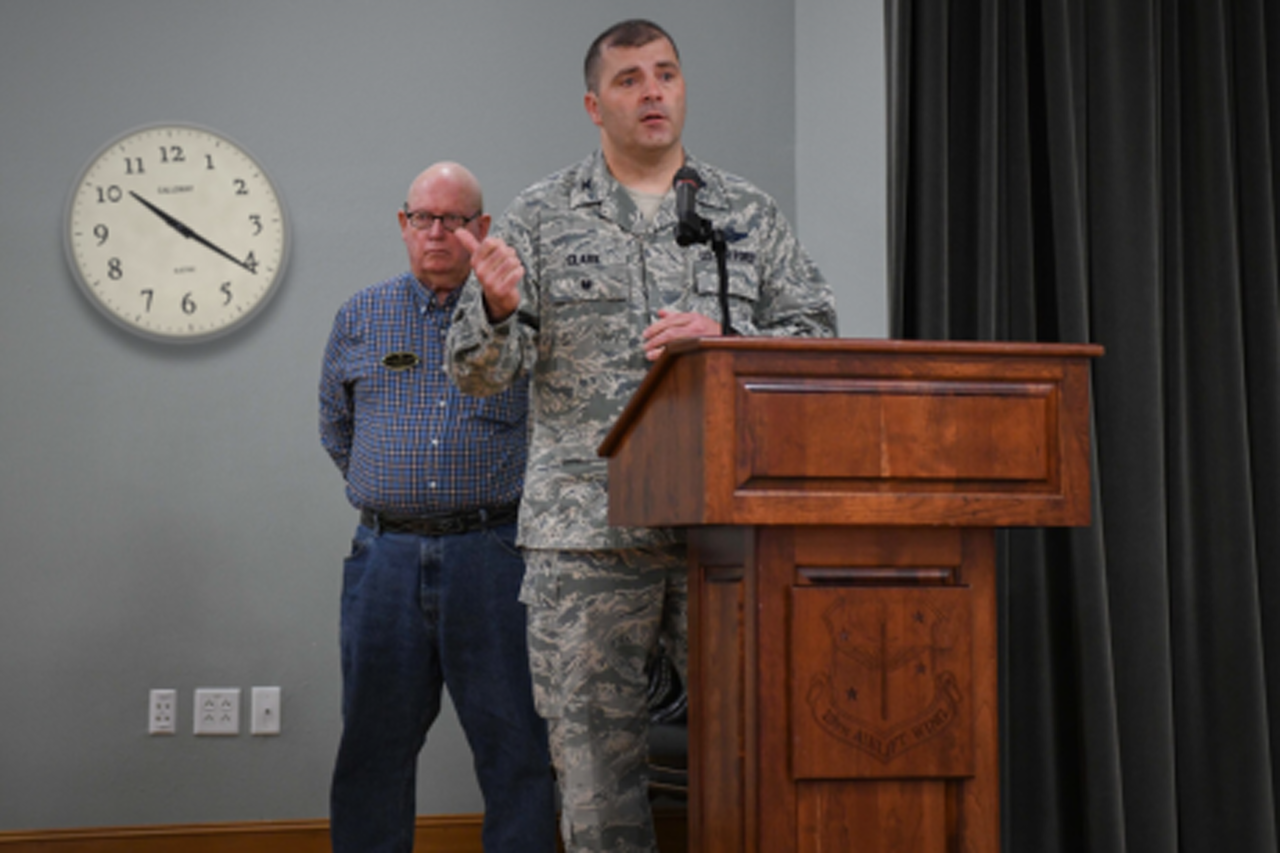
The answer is 10.21
